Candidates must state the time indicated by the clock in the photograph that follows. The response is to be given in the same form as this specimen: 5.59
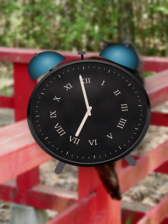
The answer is 6.59
